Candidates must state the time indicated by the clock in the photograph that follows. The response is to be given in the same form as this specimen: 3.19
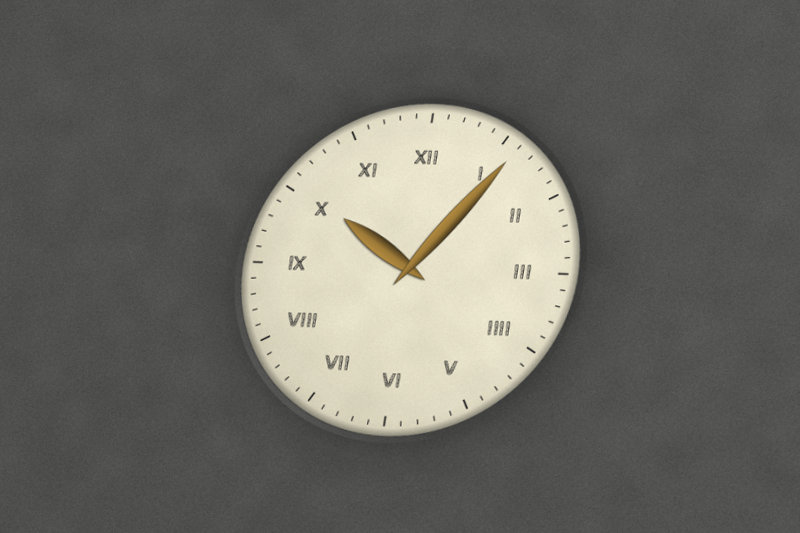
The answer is 10.06
